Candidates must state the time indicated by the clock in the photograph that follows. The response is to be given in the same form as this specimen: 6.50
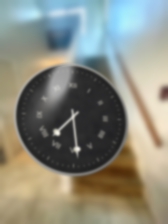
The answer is 7.29
